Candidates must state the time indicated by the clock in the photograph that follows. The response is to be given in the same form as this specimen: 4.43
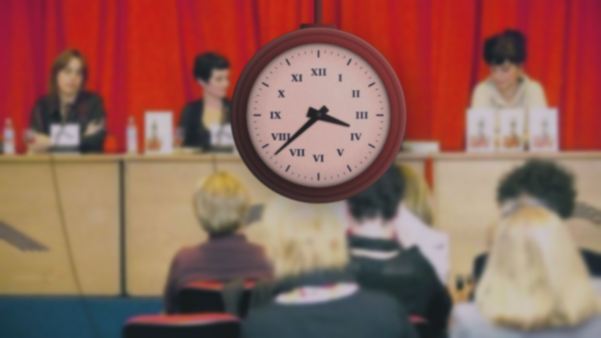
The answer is 3.38
